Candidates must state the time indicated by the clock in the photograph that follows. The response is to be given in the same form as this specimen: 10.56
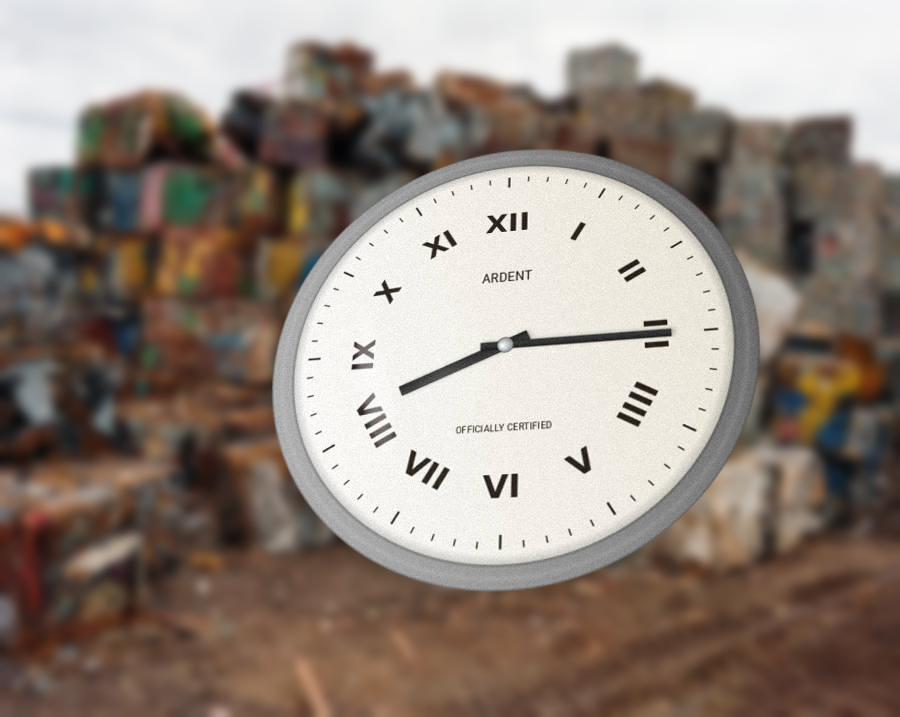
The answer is 8.15
